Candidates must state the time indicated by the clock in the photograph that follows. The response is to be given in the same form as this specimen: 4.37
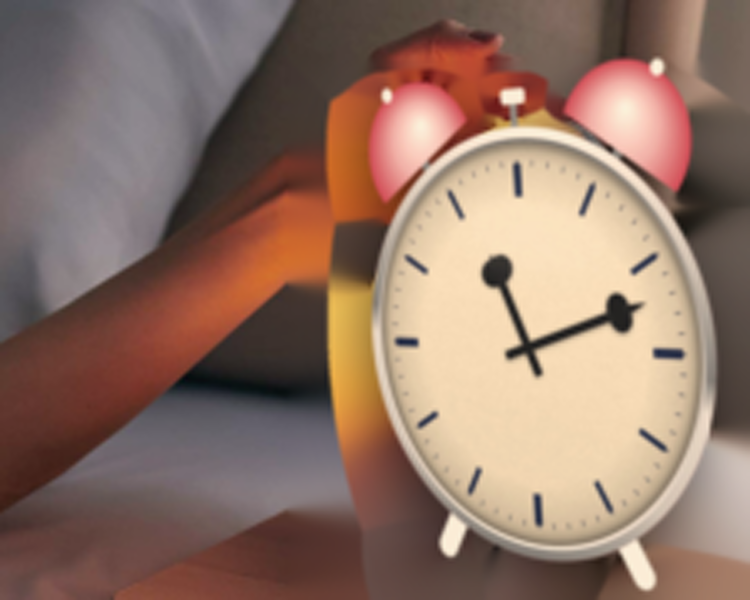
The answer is 11.12
